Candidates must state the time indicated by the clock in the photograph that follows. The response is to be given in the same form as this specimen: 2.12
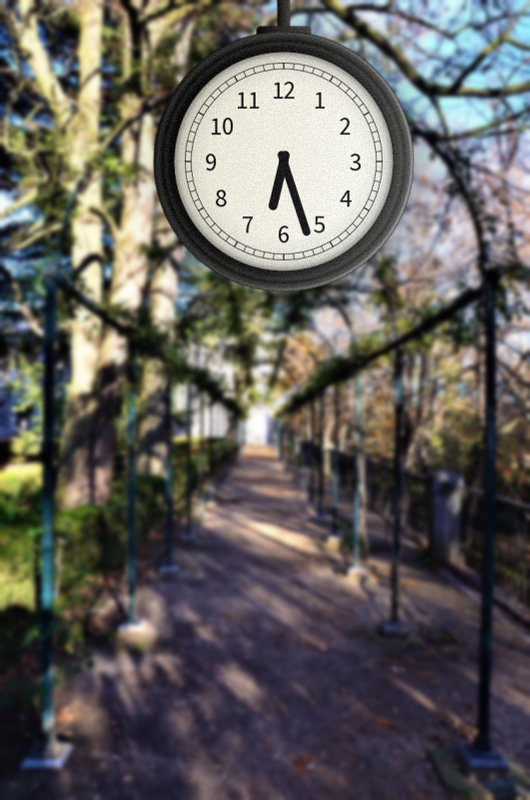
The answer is 6.27
